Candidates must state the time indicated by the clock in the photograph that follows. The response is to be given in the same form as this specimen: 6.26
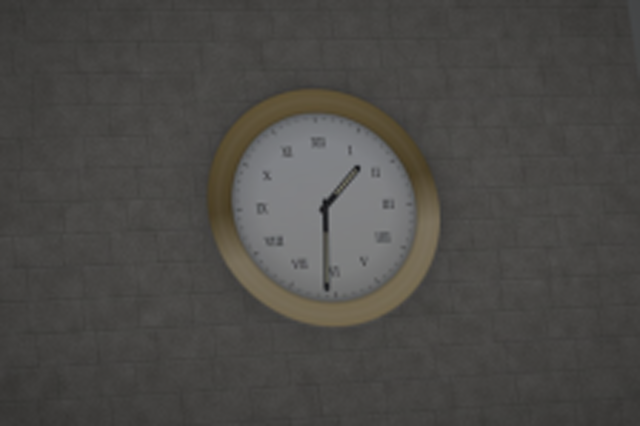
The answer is 1.31
